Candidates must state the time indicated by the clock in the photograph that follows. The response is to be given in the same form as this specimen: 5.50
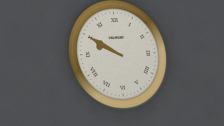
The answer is 9.50
